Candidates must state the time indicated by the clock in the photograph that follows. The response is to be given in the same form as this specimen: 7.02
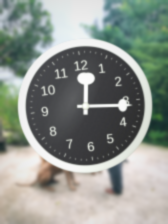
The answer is 12.16
